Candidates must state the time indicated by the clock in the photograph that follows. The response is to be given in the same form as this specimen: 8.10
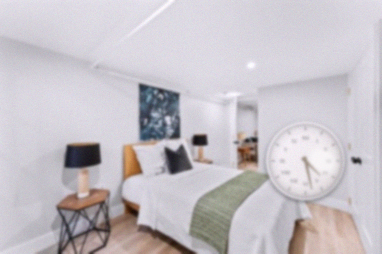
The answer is 4.28
